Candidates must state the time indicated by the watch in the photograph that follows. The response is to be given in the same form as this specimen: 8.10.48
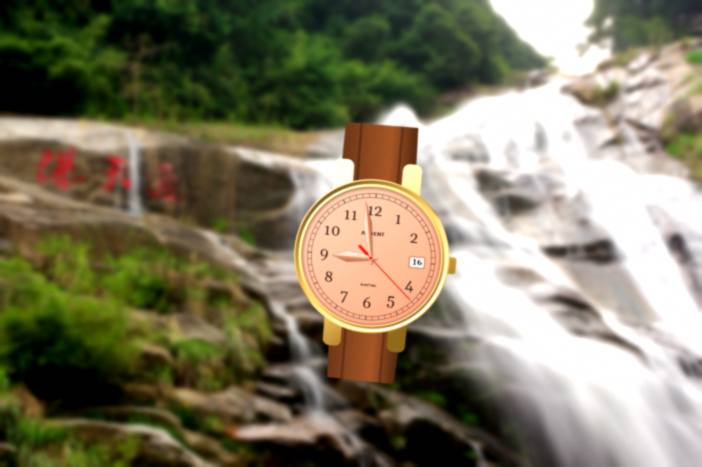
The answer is 8.58.22
